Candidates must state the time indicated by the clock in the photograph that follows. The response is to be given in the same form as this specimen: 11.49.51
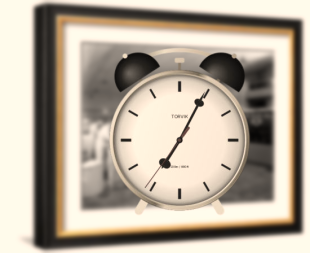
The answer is 7.04.36
